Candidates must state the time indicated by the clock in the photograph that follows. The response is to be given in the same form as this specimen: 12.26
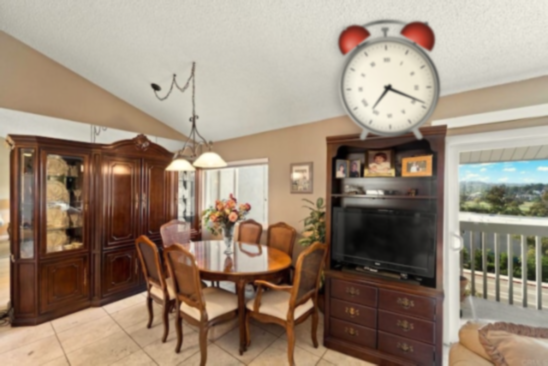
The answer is 7.19
